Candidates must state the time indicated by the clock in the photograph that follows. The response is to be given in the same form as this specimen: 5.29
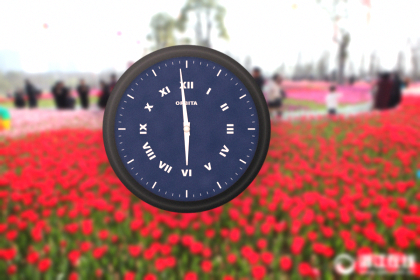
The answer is 5.59
